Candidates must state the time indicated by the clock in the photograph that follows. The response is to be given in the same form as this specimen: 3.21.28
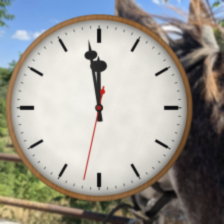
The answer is 11.58.32
